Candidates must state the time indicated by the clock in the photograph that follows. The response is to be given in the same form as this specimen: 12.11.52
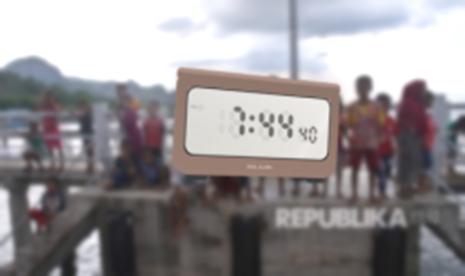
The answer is 7.44.40
